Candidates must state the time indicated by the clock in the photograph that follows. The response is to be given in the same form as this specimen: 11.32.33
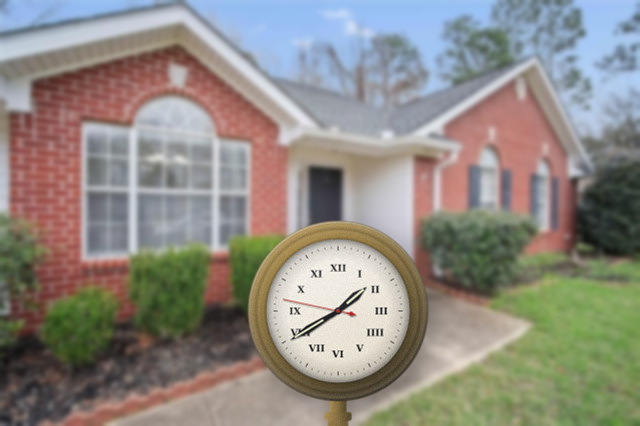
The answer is 1.39.47
